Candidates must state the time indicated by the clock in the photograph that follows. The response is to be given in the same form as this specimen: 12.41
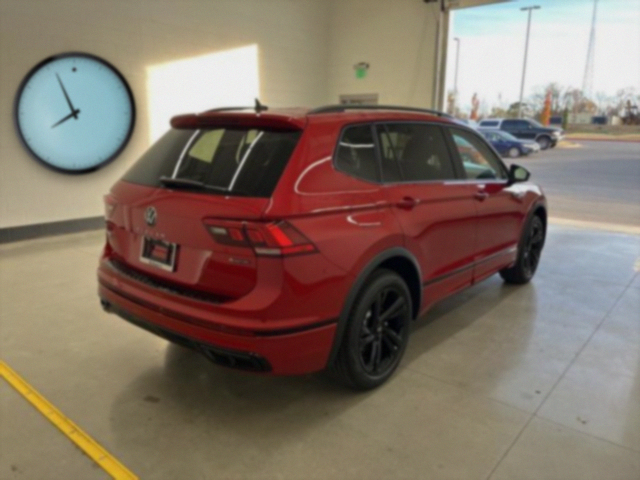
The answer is 7.56
